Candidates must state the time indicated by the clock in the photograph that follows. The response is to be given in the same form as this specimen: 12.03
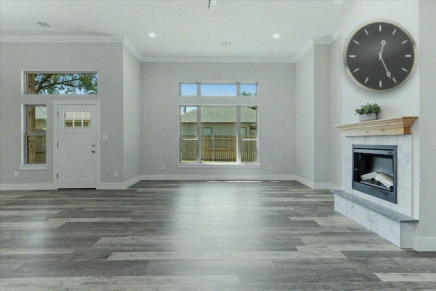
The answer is 12.26
